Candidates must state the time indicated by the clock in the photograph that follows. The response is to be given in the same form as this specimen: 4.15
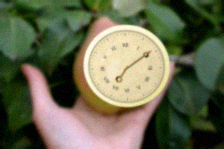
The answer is 7.09
